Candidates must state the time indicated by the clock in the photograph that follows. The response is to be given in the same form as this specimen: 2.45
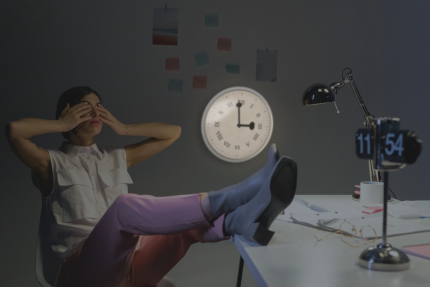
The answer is 2.59
